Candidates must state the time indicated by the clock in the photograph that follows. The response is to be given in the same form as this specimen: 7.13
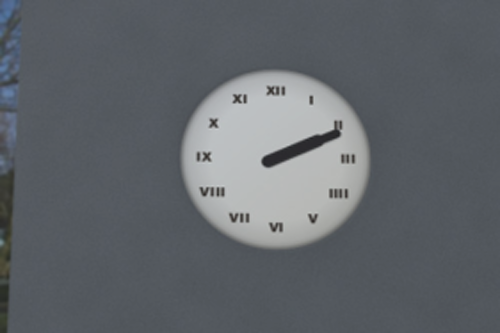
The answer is 2.11
